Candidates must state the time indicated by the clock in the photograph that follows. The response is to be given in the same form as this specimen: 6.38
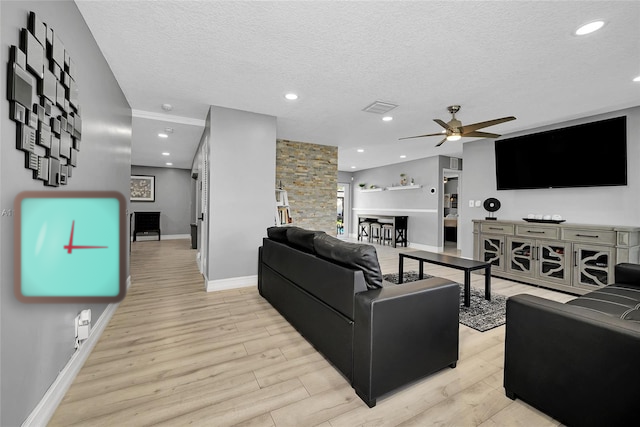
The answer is 12.15
